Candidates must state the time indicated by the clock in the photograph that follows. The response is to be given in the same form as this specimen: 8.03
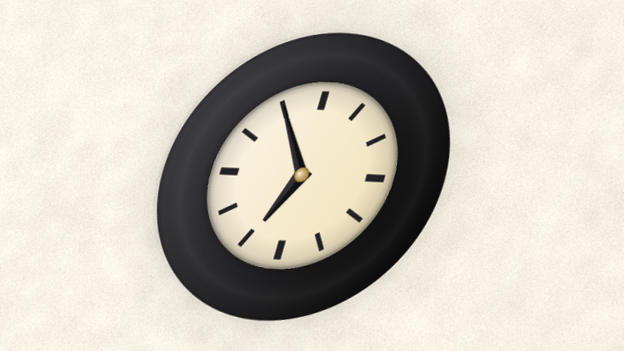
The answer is 6.55
